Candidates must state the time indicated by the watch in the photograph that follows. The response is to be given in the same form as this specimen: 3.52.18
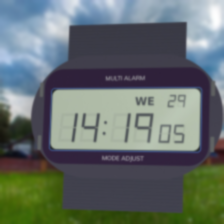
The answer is 14.19.05
